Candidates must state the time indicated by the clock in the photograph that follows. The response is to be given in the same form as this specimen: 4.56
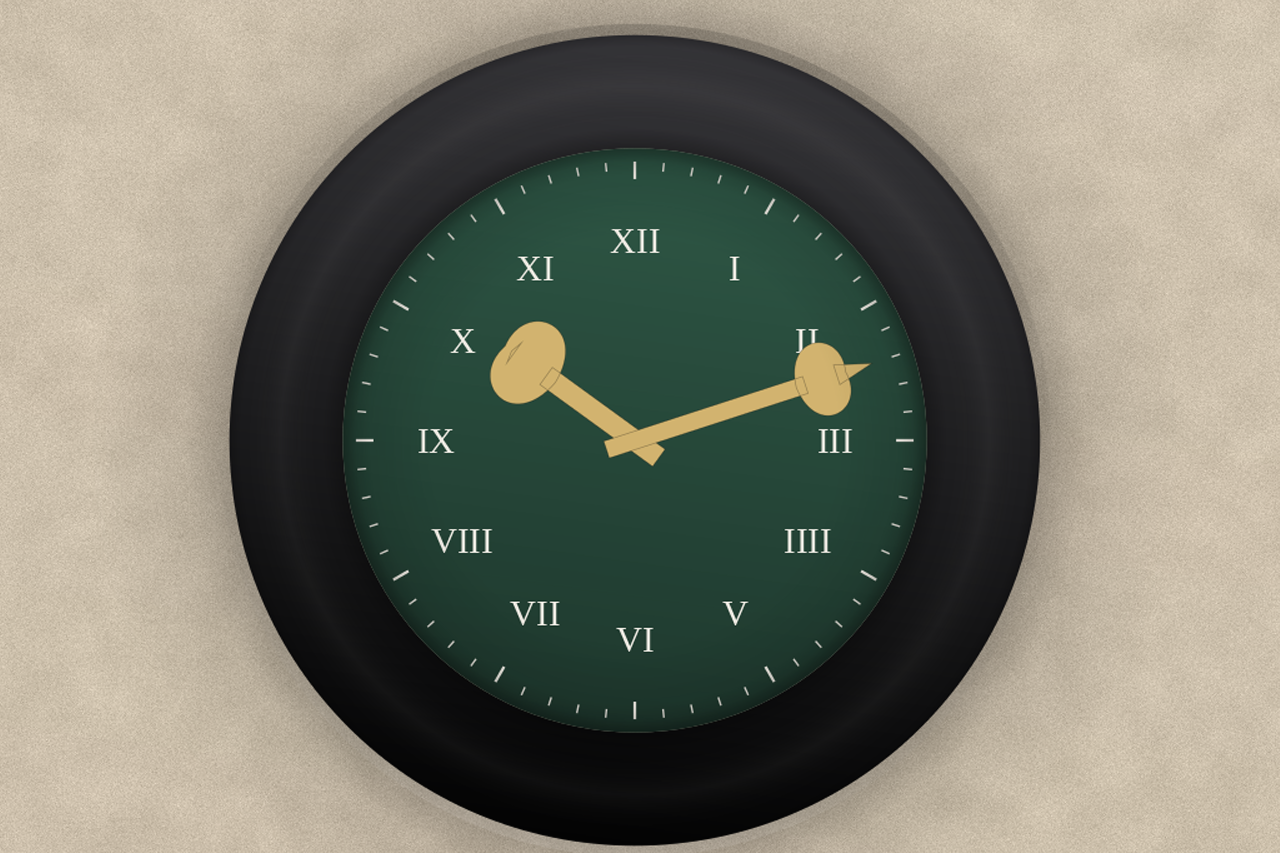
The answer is 10.12
